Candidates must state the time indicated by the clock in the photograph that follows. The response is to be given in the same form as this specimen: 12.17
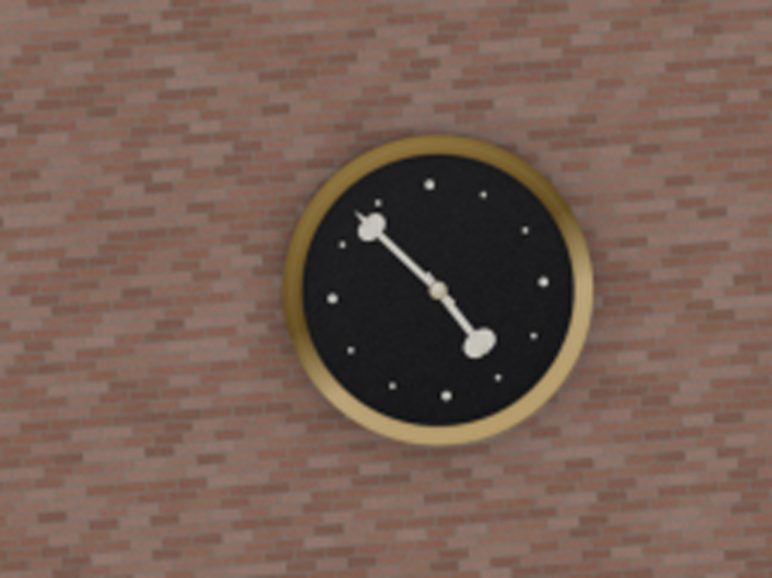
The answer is 4.53
